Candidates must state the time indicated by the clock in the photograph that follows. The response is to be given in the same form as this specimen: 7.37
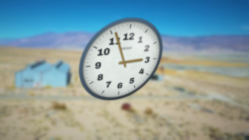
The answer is 2.56
